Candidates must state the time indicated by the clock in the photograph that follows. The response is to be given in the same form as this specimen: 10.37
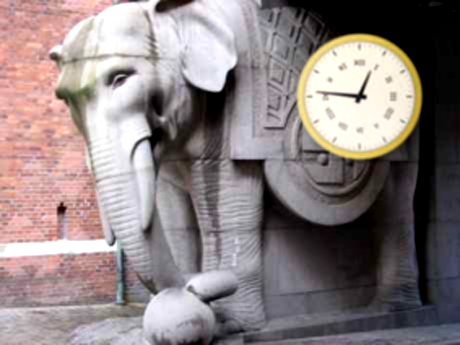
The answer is 12.46
